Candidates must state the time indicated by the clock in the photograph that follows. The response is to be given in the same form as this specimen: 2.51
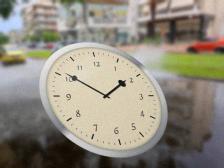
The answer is 1.51
